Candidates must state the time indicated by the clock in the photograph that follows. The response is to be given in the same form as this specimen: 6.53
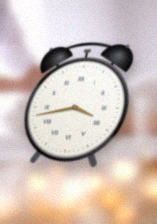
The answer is 3.43
